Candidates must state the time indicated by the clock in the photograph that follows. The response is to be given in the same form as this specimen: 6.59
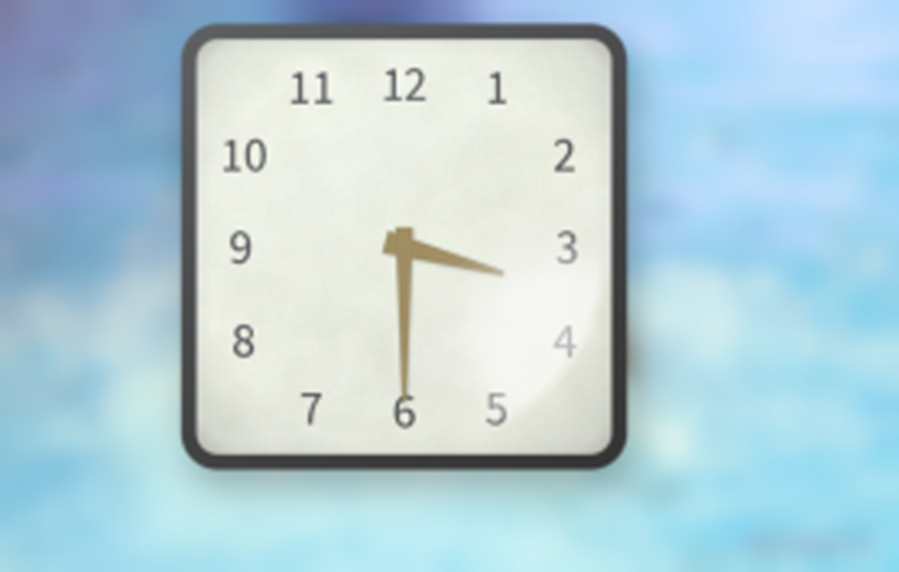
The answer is 3.30
